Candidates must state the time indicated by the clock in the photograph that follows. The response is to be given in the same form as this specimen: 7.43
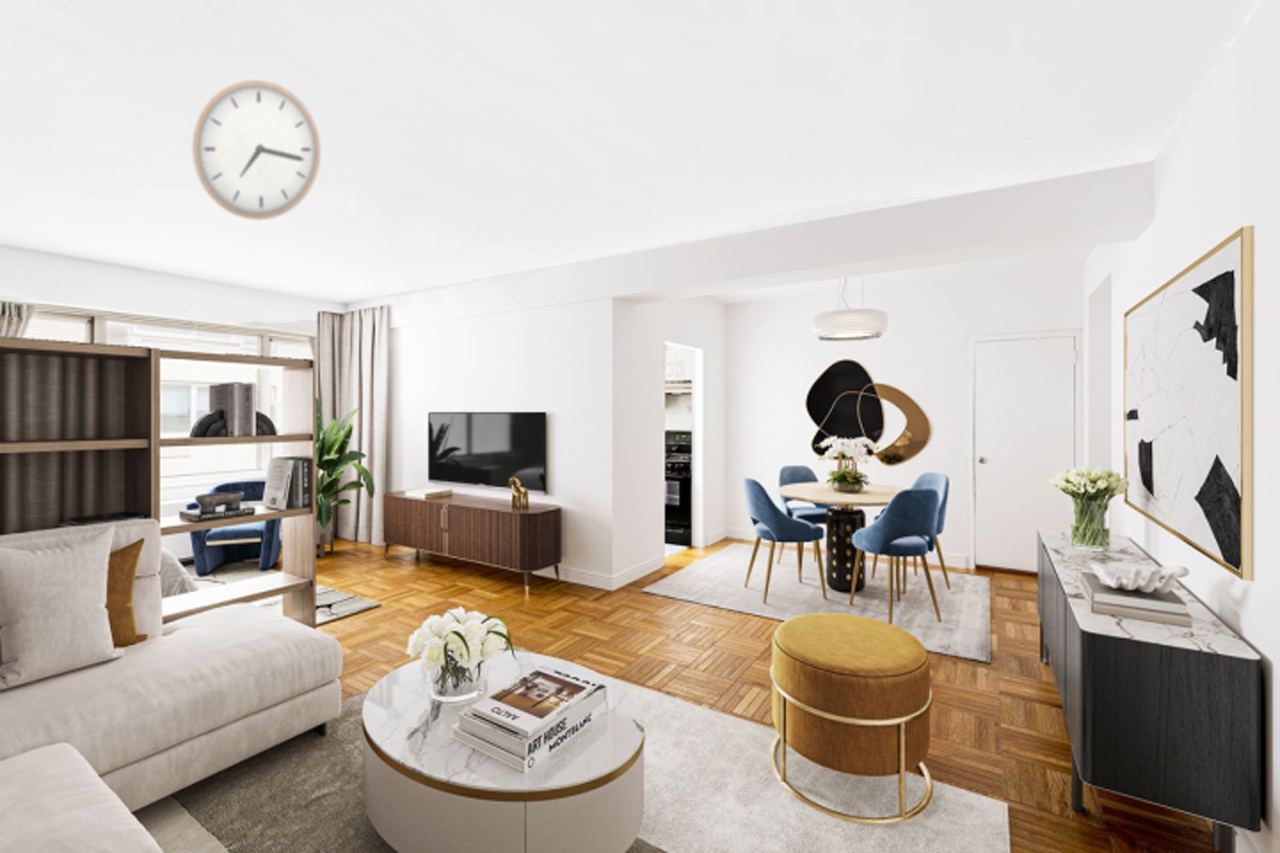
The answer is 7.17
